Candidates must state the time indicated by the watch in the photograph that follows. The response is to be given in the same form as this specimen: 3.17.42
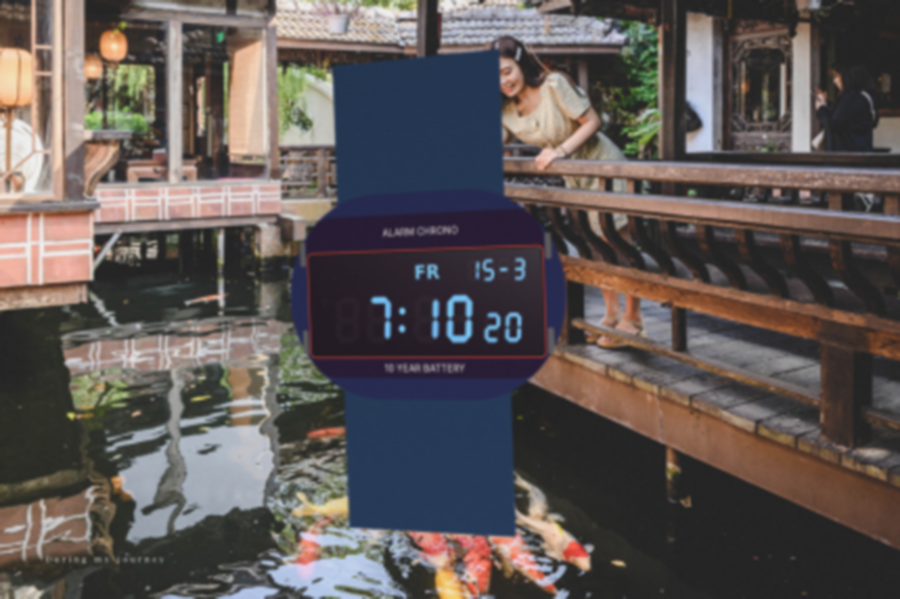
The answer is 7.10.20
